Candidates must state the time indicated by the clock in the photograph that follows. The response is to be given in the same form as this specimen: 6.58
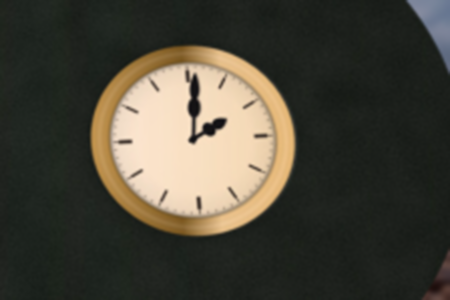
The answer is 2.01
